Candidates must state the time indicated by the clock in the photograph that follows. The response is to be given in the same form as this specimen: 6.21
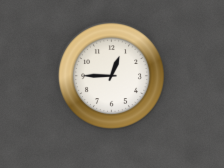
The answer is 12.45
